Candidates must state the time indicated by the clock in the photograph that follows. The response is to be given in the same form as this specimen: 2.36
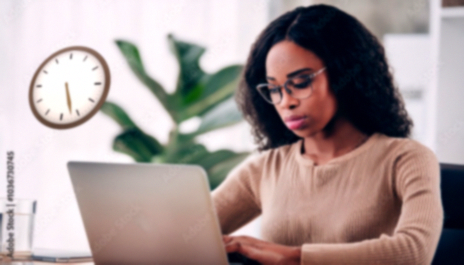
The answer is 5.27
